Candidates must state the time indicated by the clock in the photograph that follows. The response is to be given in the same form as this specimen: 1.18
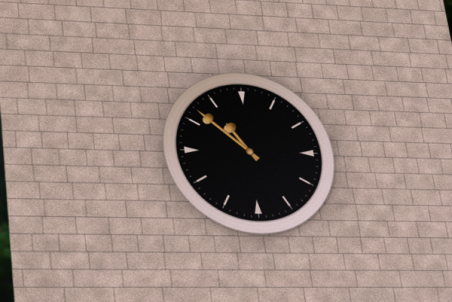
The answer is 10.52
